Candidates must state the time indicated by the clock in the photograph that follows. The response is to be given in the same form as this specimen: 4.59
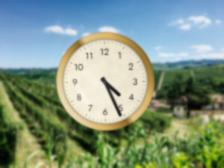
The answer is 4.26
